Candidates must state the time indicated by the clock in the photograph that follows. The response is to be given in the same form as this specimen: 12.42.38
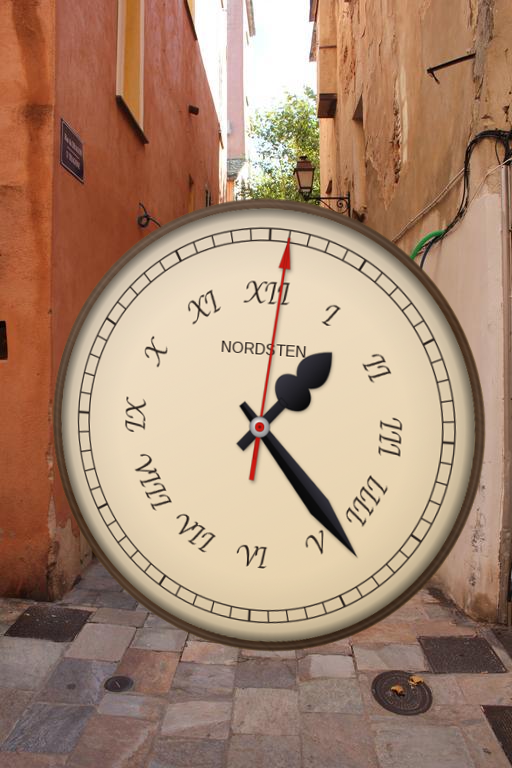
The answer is 1.23.01
